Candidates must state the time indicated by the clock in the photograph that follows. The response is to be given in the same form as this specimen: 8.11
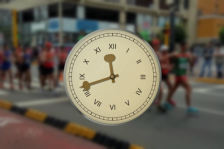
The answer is 11.42
